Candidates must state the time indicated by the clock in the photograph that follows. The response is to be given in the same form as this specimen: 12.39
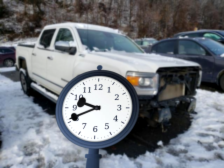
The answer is 9.41
